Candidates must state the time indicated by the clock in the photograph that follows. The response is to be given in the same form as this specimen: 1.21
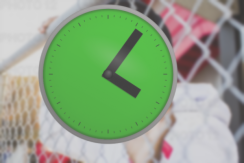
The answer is 4.06
